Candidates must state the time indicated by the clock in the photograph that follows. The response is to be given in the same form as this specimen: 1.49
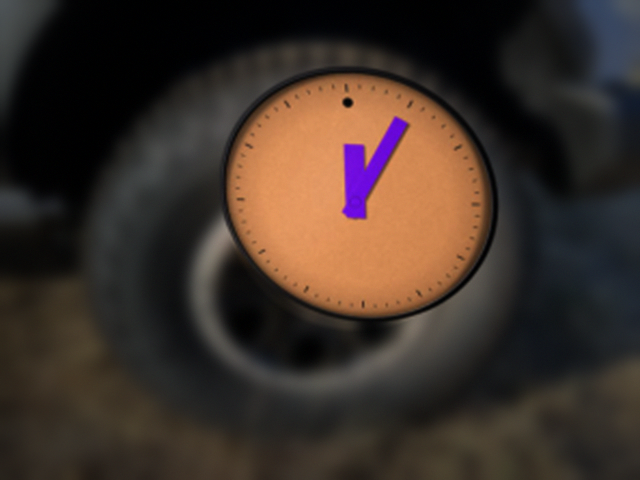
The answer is 12.05
